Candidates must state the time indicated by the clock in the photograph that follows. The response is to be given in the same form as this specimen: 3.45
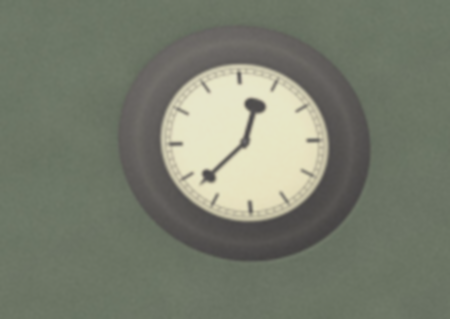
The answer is 12.38
